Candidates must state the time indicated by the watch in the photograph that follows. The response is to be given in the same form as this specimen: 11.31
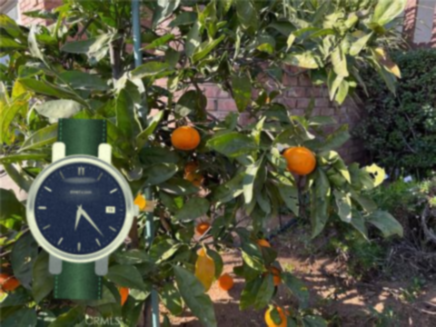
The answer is 6.23
